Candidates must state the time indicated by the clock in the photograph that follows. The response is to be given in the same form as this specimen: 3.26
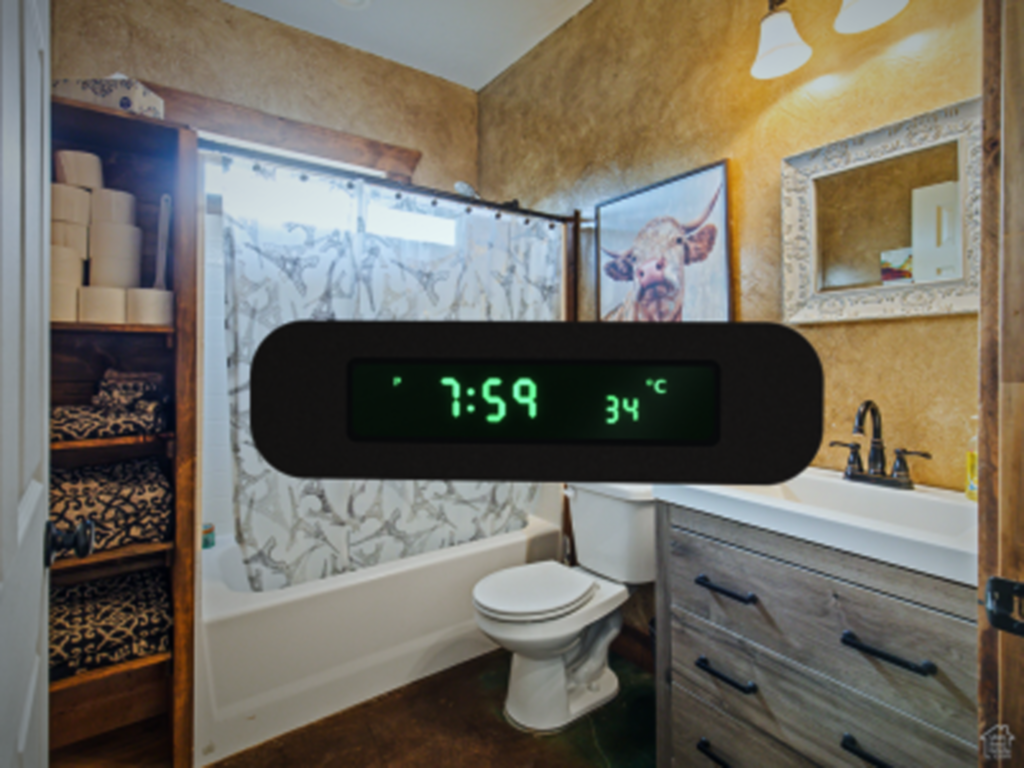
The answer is 7.59
